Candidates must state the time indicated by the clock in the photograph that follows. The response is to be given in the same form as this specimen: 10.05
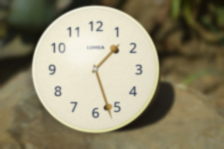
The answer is 1.27
